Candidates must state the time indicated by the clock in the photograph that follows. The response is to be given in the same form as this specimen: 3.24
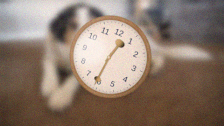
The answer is 12.31
